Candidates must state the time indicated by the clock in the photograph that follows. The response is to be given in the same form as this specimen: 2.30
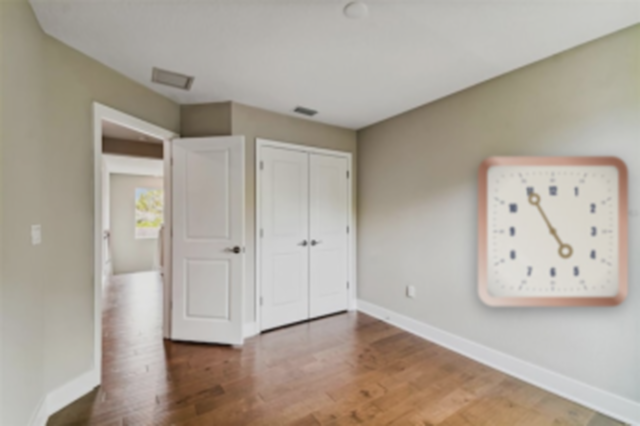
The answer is 4.55
